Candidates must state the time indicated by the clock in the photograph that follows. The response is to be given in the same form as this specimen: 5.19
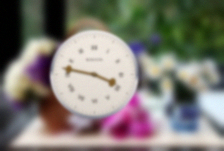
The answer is 3.47
